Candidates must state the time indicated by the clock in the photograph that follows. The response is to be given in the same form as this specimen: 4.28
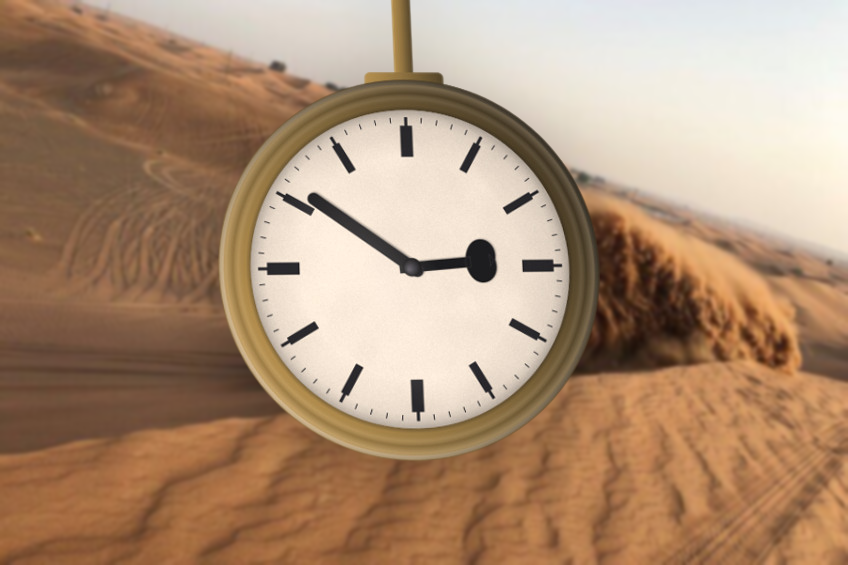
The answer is 2.51
